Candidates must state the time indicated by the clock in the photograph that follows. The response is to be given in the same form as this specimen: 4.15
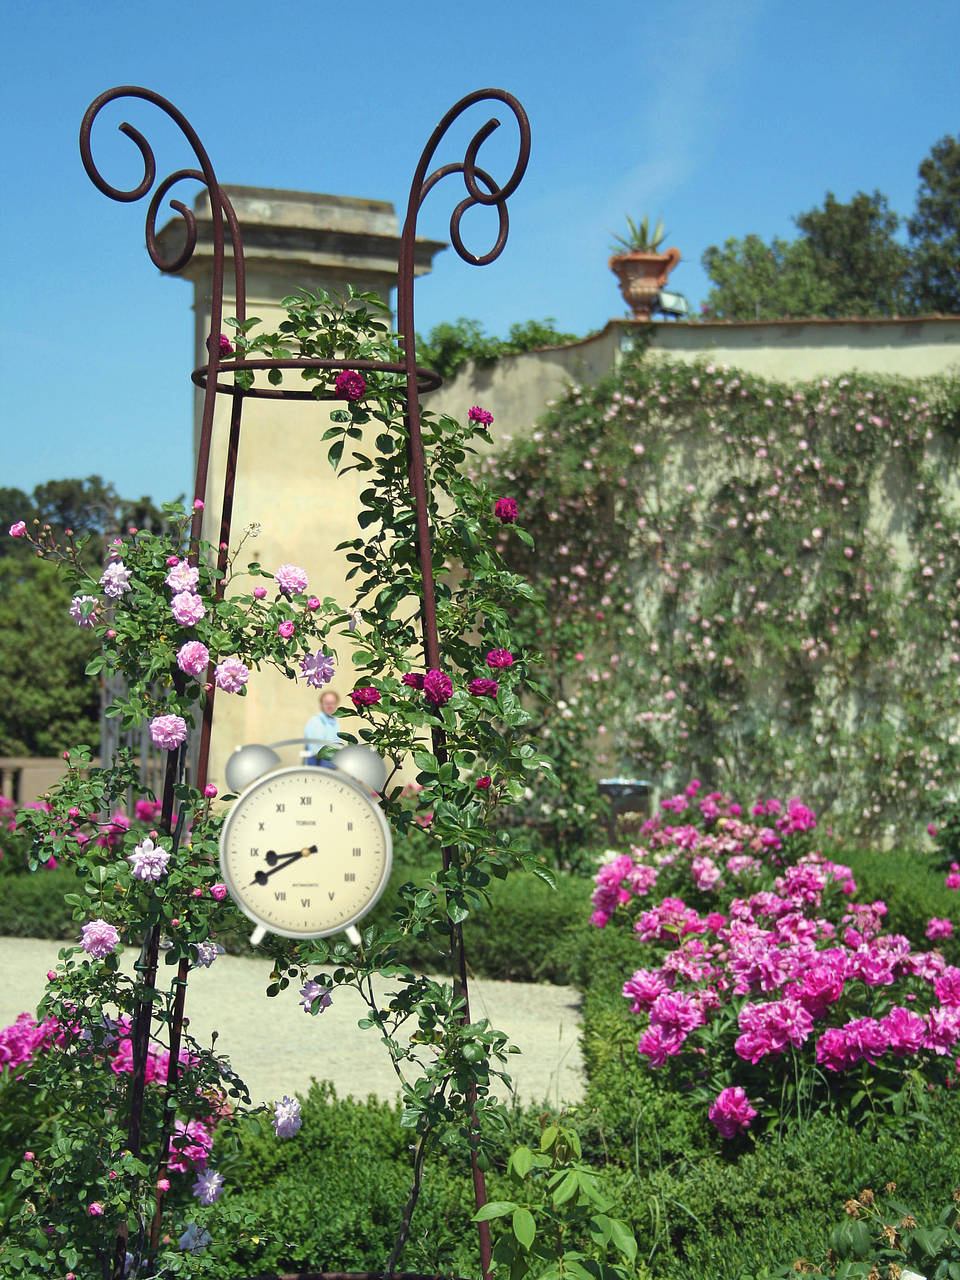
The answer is 8.40
